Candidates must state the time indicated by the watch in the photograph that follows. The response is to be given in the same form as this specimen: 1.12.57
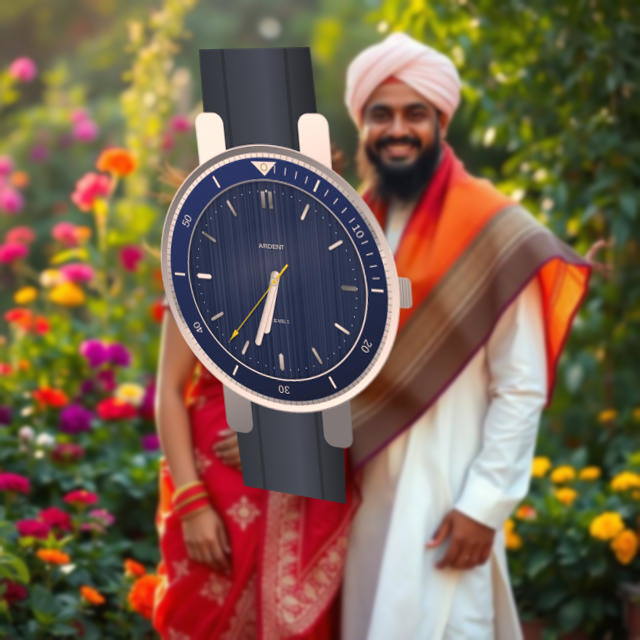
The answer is 6.33.37
